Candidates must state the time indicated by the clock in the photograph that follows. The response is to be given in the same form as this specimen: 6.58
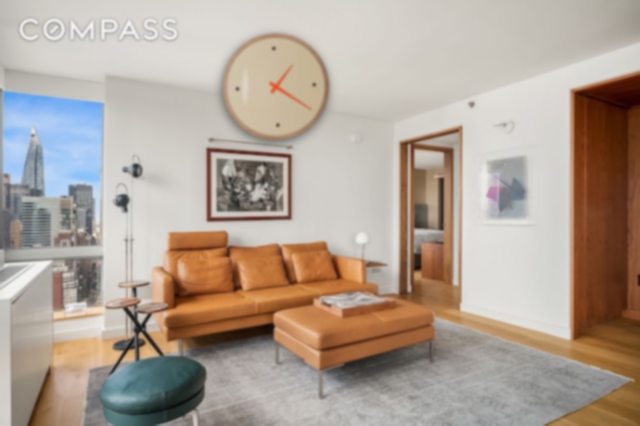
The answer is 1.21
